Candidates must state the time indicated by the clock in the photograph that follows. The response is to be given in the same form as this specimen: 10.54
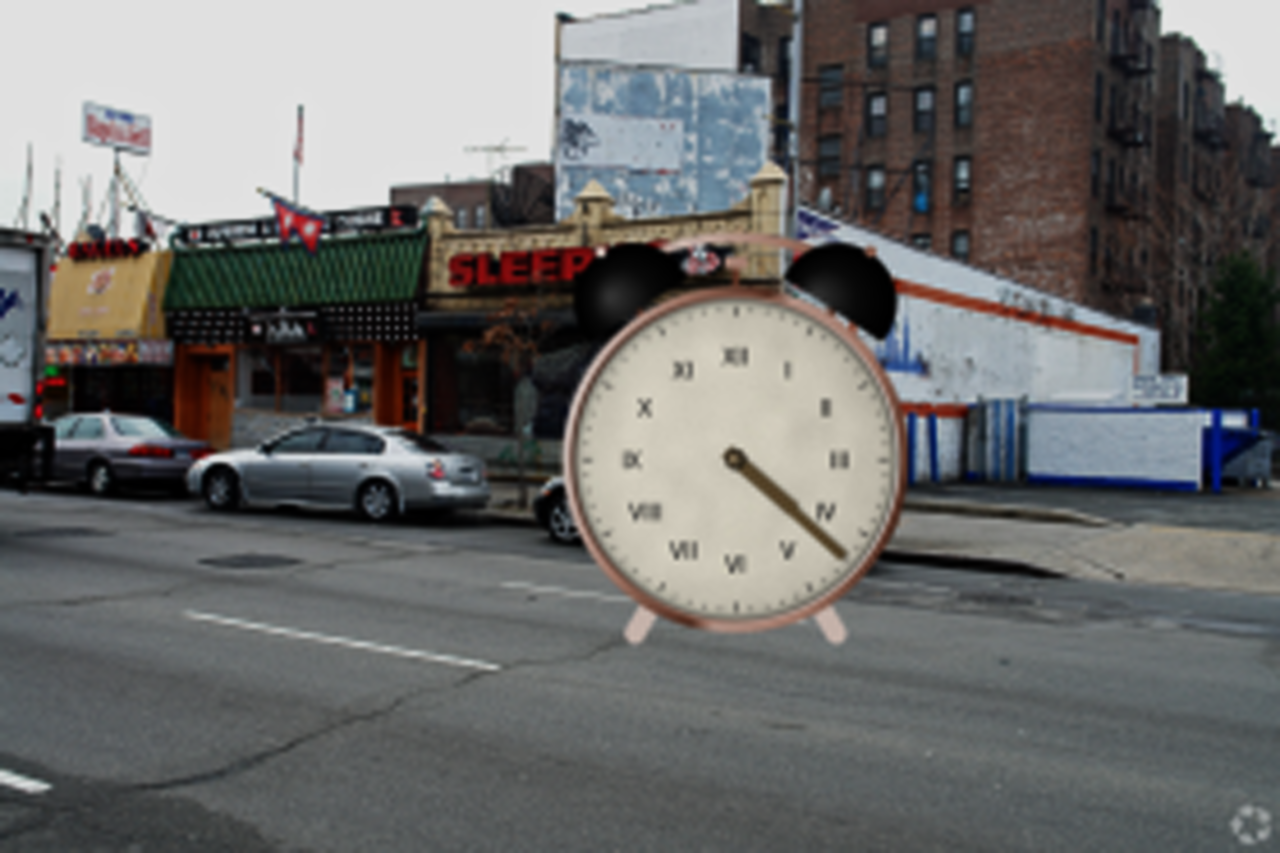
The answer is 4.22
